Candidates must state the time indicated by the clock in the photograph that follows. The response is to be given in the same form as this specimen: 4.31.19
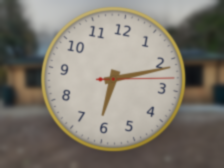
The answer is 6.11.13
